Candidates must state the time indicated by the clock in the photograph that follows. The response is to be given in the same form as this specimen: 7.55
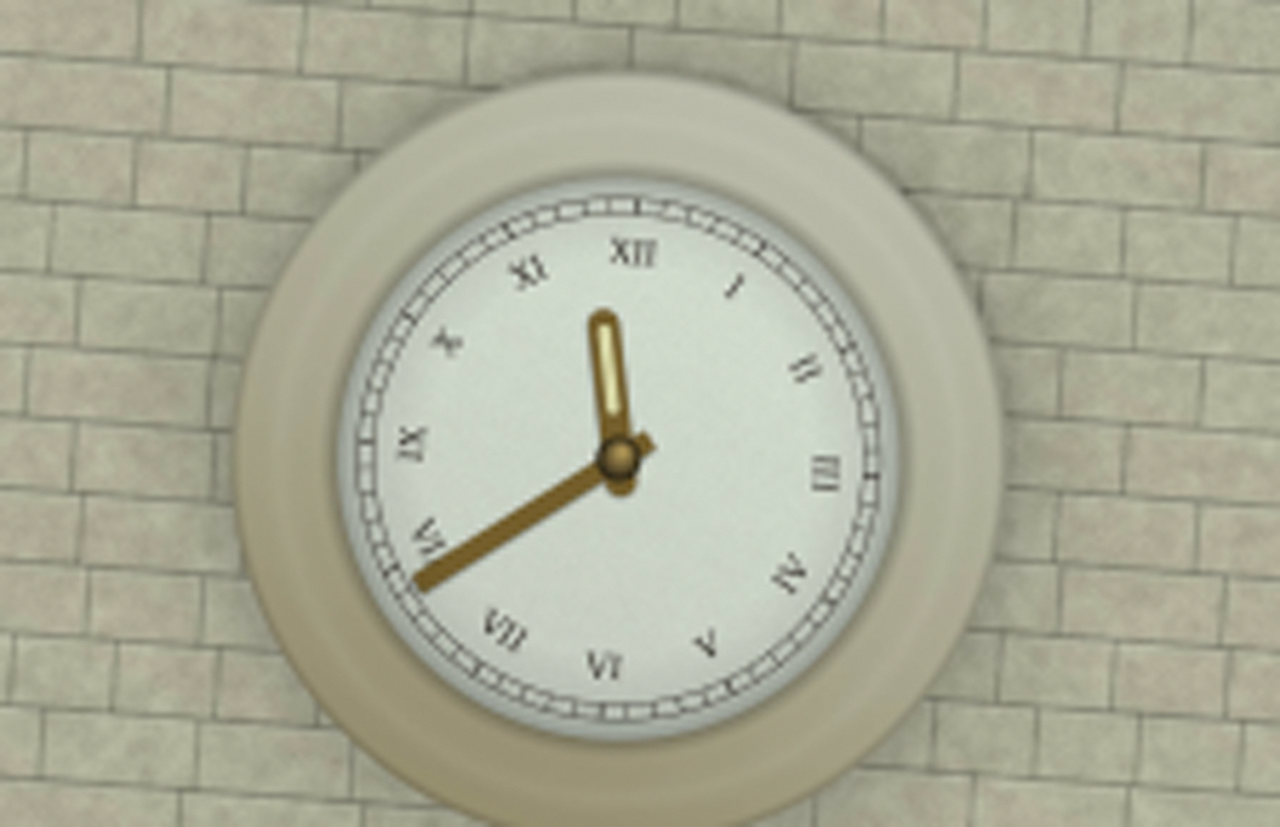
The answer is 11.39
